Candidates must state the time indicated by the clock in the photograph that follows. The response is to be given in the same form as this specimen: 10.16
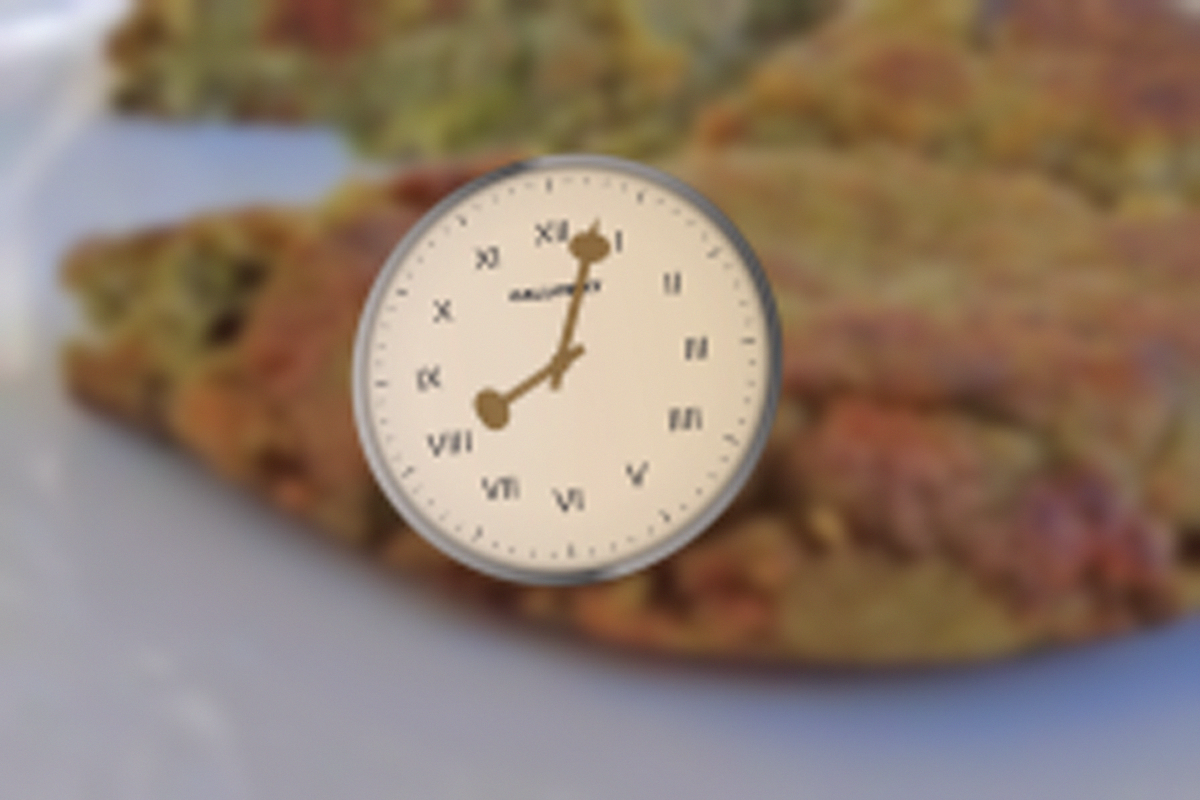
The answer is 8.03
